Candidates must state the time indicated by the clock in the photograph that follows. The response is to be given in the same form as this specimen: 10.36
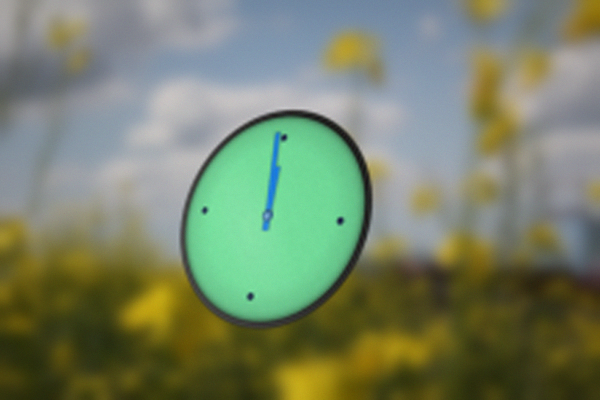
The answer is 11.59
